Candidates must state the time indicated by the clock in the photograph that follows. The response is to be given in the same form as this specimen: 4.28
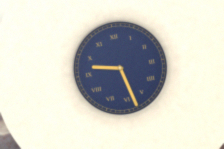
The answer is 9.28
